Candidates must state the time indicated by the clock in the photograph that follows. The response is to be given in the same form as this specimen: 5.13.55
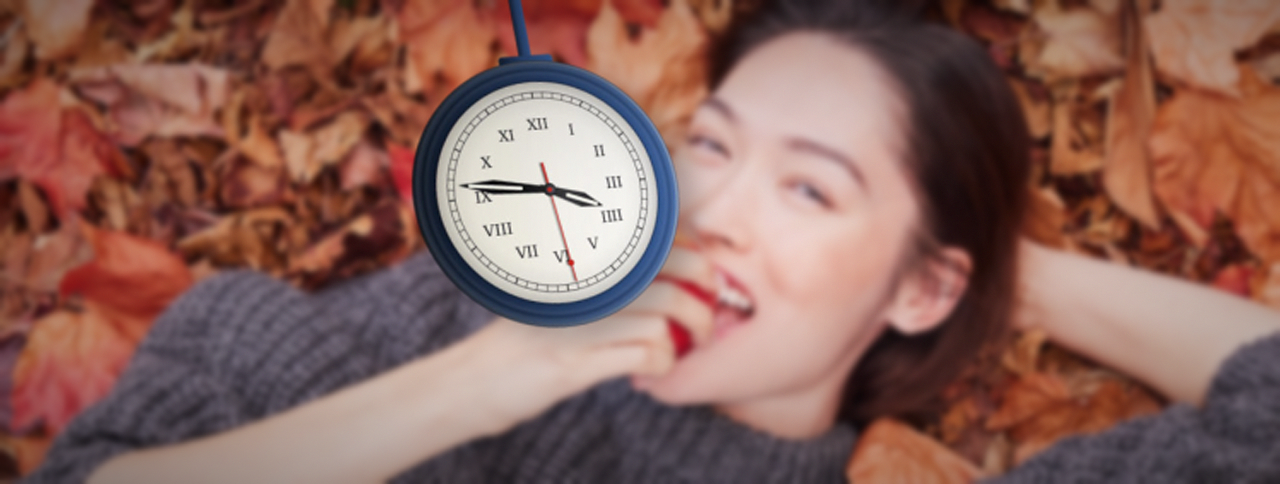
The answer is 3.46.29
